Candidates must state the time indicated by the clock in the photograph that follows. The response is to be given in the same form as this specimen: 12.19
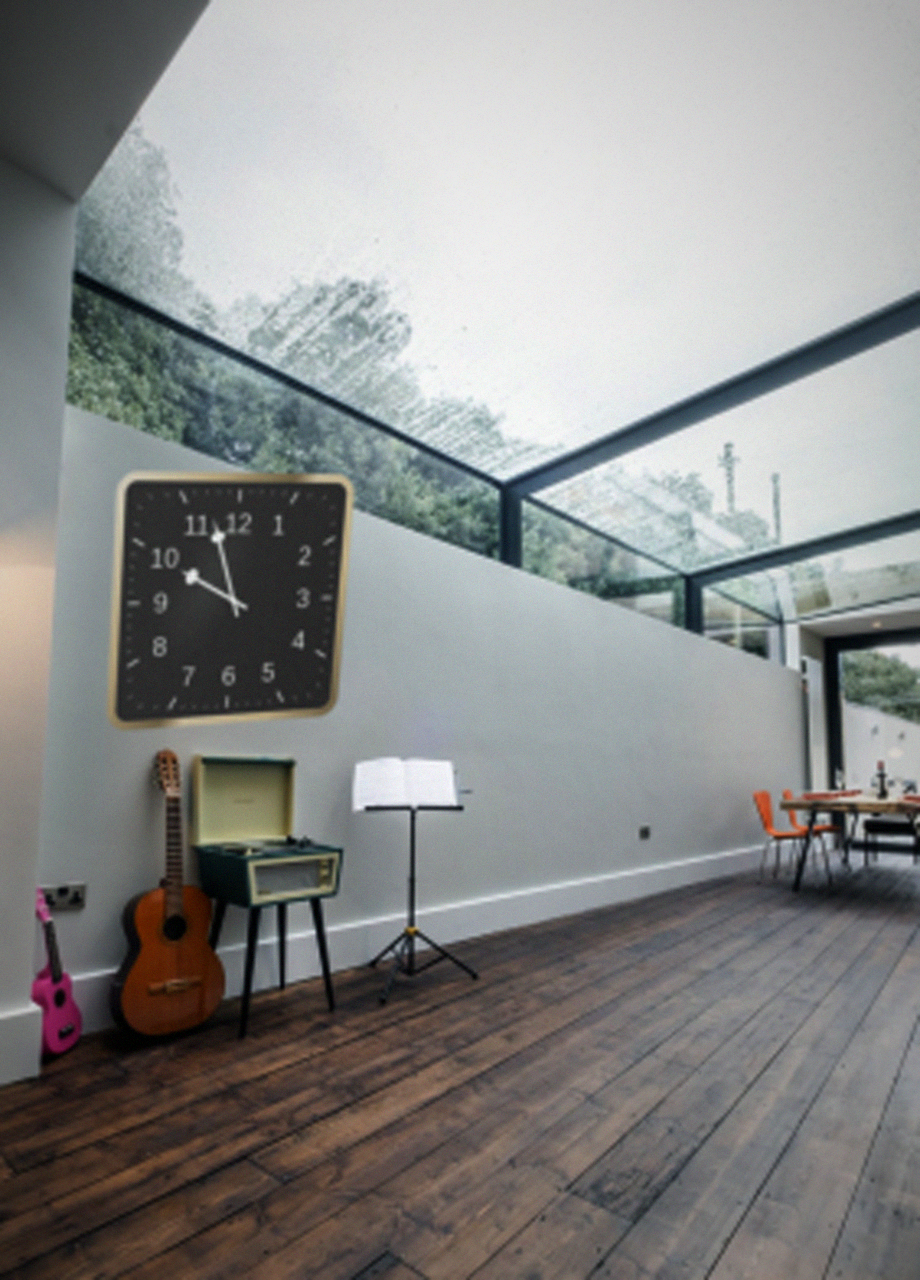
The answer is 9.57
